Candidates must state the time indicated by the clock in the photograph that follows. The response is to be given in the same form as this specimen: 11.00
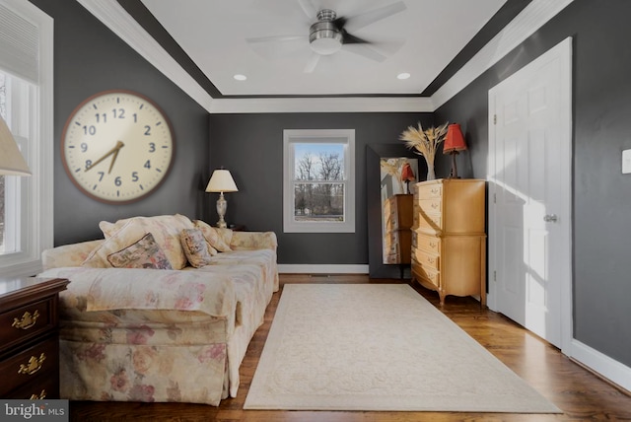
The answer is 6.39
